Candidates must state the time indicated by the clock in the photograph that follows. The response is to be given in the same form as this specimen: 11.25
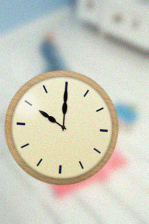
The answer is 10.00
